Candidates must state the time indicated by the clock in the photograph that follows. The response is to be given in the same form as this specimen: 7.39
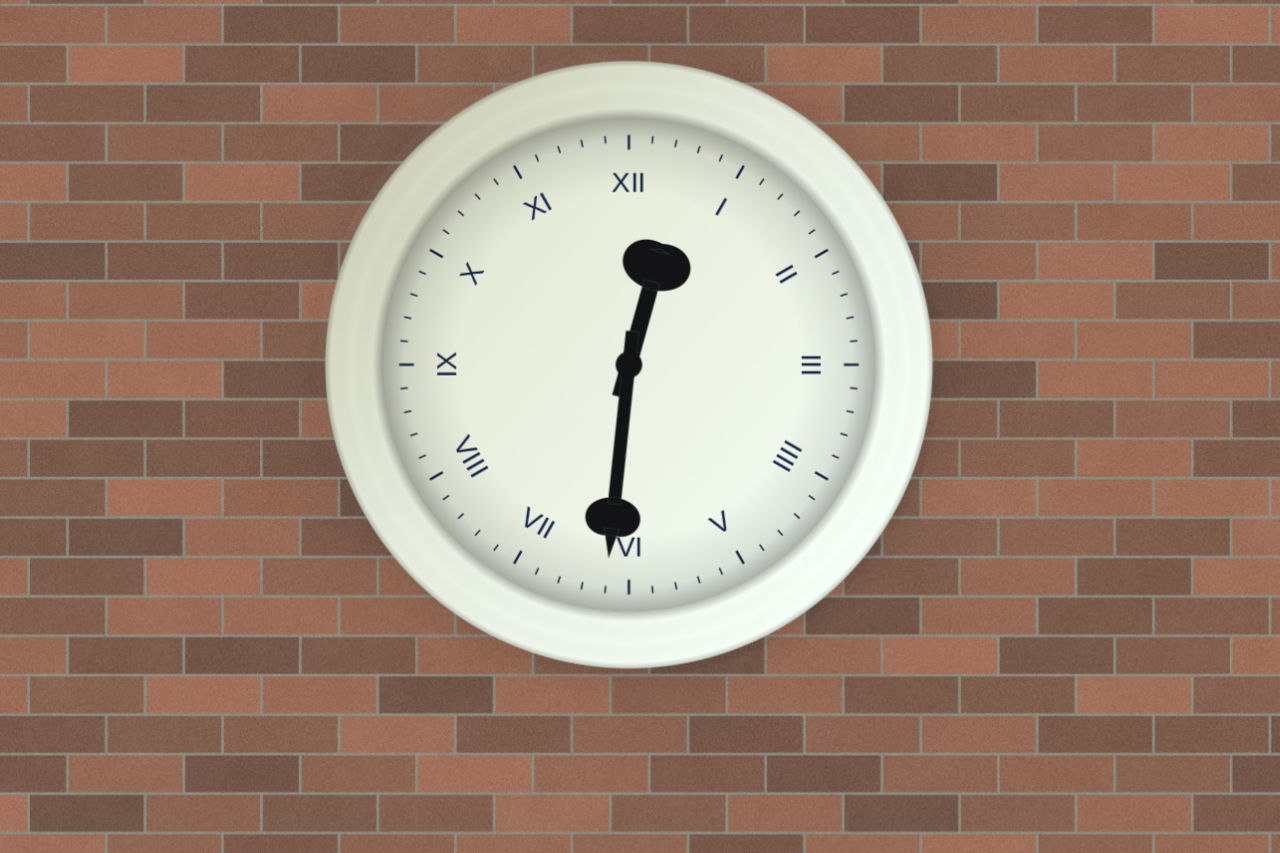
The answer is 12.31
